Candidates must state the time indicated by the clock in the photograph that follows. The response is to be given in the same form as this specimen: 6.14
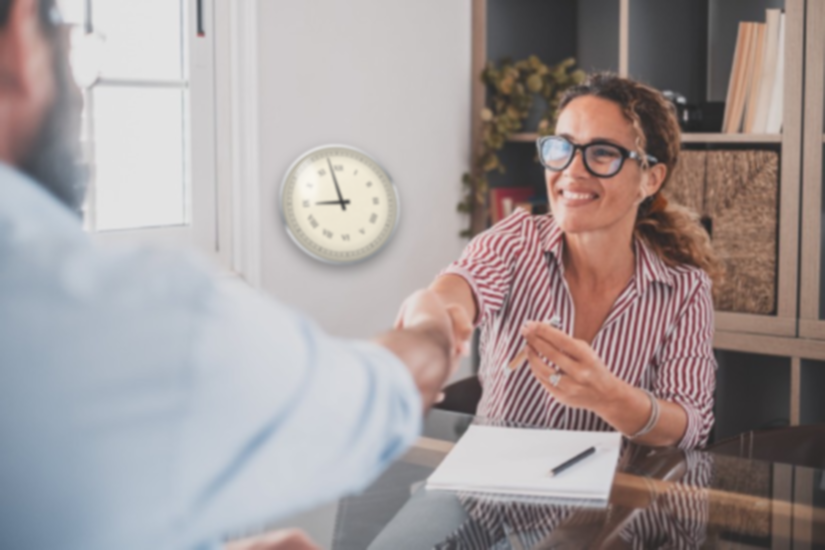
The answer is 8.58
